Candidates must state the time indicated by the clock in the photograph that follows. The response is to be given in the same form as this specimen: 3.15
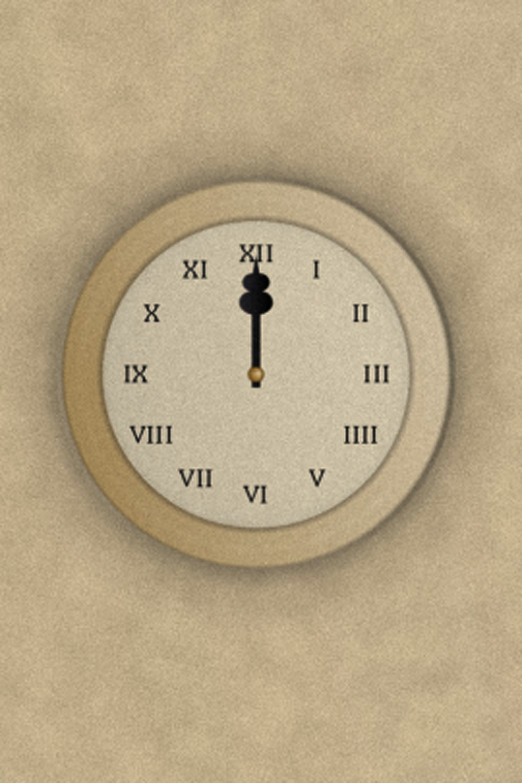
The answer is 12.00
